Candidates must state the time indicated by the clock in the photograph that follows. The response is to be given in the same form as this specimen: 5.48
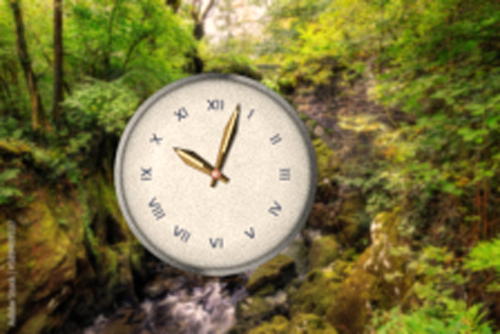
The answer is 10.03
